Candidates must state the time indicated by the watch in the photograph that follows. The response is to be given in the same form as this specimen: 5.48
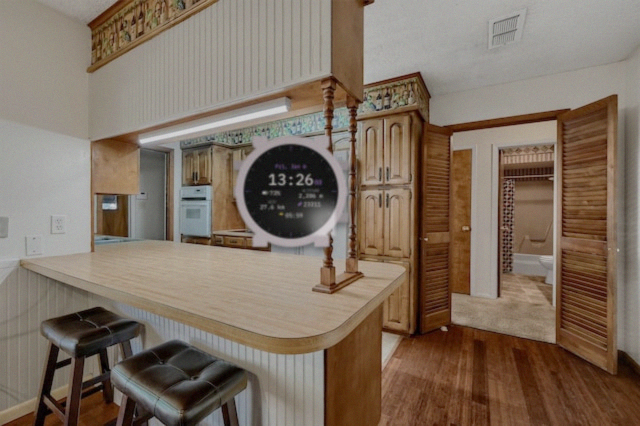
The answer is 13.26
